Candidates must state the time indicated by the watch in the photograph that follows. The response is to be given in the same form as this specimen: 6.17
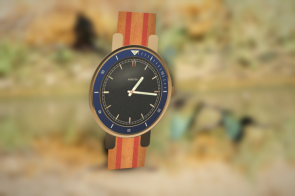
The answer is 1.16
